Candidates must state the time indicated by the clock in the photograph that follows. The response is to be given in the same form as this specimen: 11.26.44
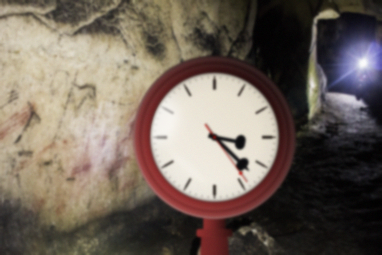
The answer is 3.22.24
